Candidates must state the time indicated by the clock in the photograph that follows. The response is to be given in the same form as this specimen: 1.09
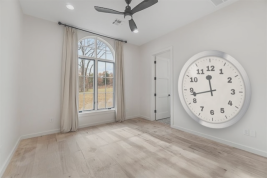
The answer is 11.43
